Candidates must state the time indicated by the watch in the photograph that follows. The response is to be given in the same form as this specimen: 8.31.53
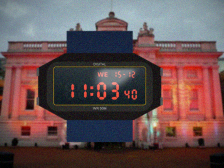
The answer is 11.03.40
